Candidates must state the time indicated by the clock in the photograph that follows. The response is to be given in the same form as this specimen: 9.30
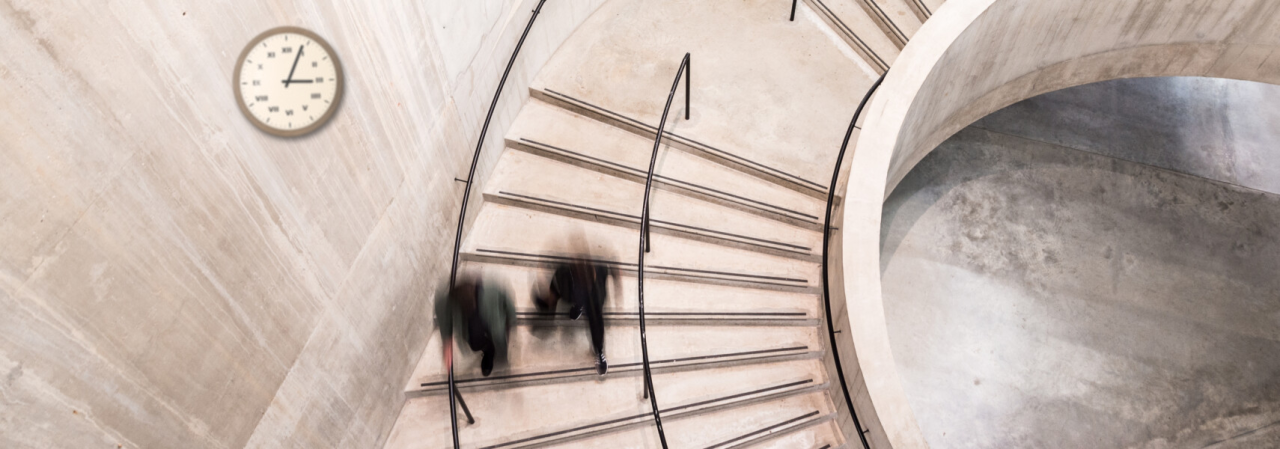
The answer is 3.04
